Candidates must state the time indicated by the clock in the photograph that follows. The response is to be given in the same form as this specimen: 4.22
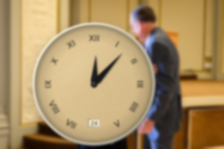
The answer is 12.07
